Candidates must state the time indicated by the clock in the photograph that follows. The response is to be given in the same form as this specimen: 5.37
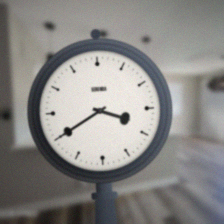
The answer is 3.40
